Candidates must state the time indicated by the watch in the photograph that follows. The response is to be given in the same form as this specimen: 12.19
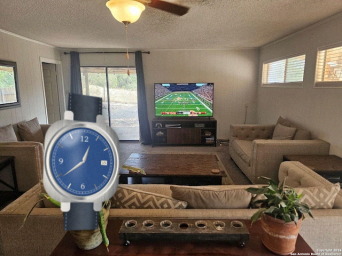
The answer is 12.39
